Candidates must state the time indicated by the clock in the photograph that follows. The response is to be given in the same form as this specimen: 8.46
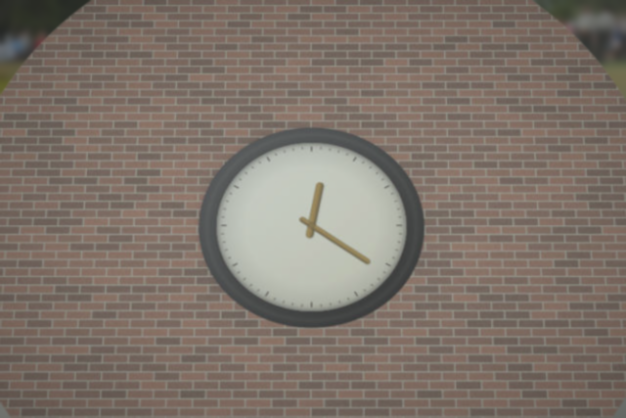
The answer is 12.21
